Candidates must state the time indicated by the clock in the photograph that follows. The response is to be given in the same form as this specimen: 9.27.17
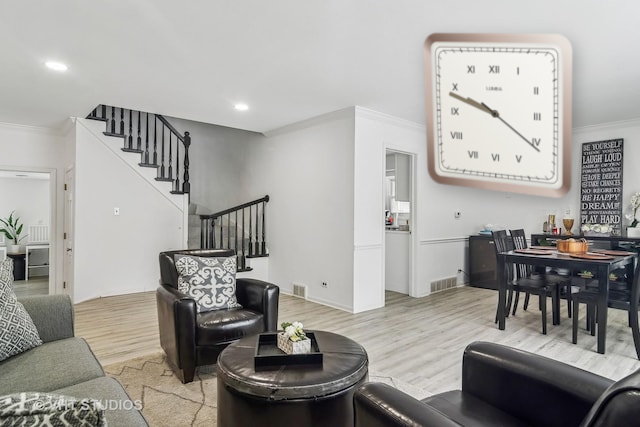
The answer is 9.48.21
